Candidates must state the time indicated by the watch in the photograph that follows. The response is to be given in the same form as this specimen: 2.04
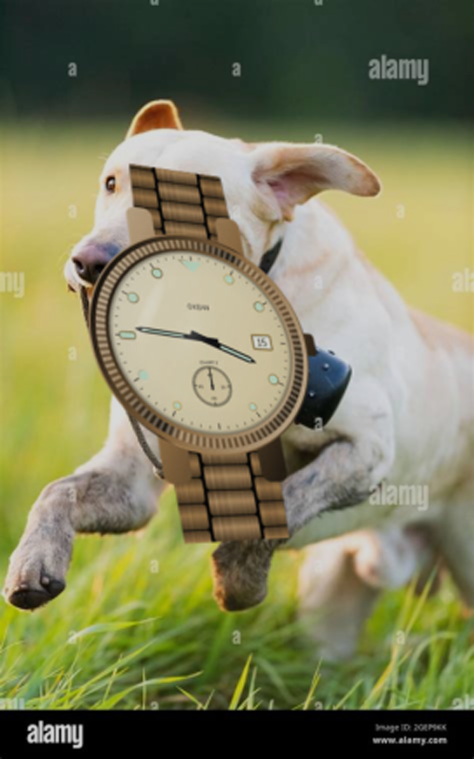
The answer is 3.46
